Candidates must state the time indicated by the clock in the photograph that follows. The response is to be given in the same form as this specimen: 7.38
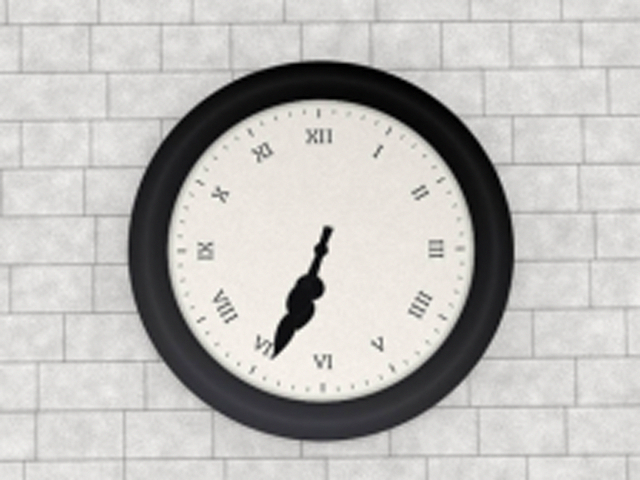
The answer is 6.34
